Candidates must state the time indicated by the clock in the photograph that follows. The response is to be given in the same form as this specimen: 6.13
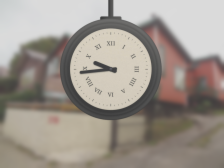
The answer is 9.44
